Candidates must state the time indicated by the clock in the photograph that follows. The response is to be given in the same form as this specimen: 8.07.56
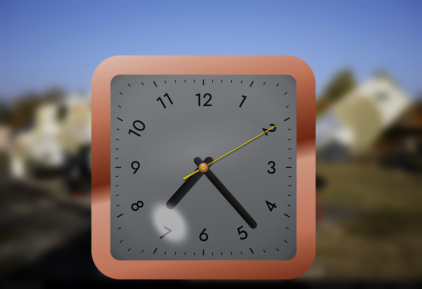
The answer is 7.23.10
